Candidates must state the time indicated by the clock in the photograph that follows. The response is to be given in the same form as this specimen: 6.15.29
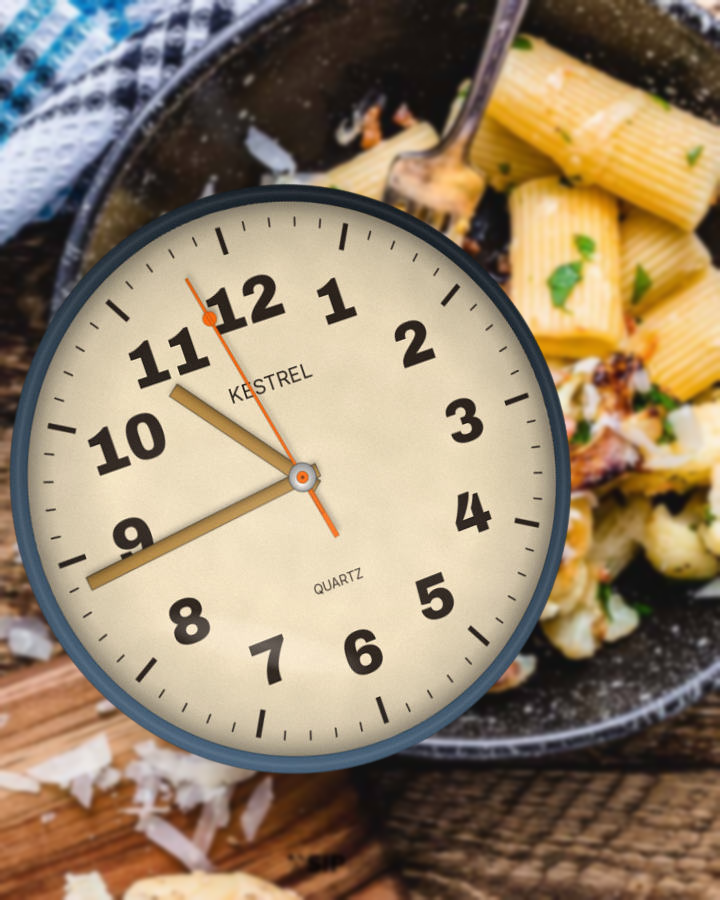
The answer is 10.43.58
